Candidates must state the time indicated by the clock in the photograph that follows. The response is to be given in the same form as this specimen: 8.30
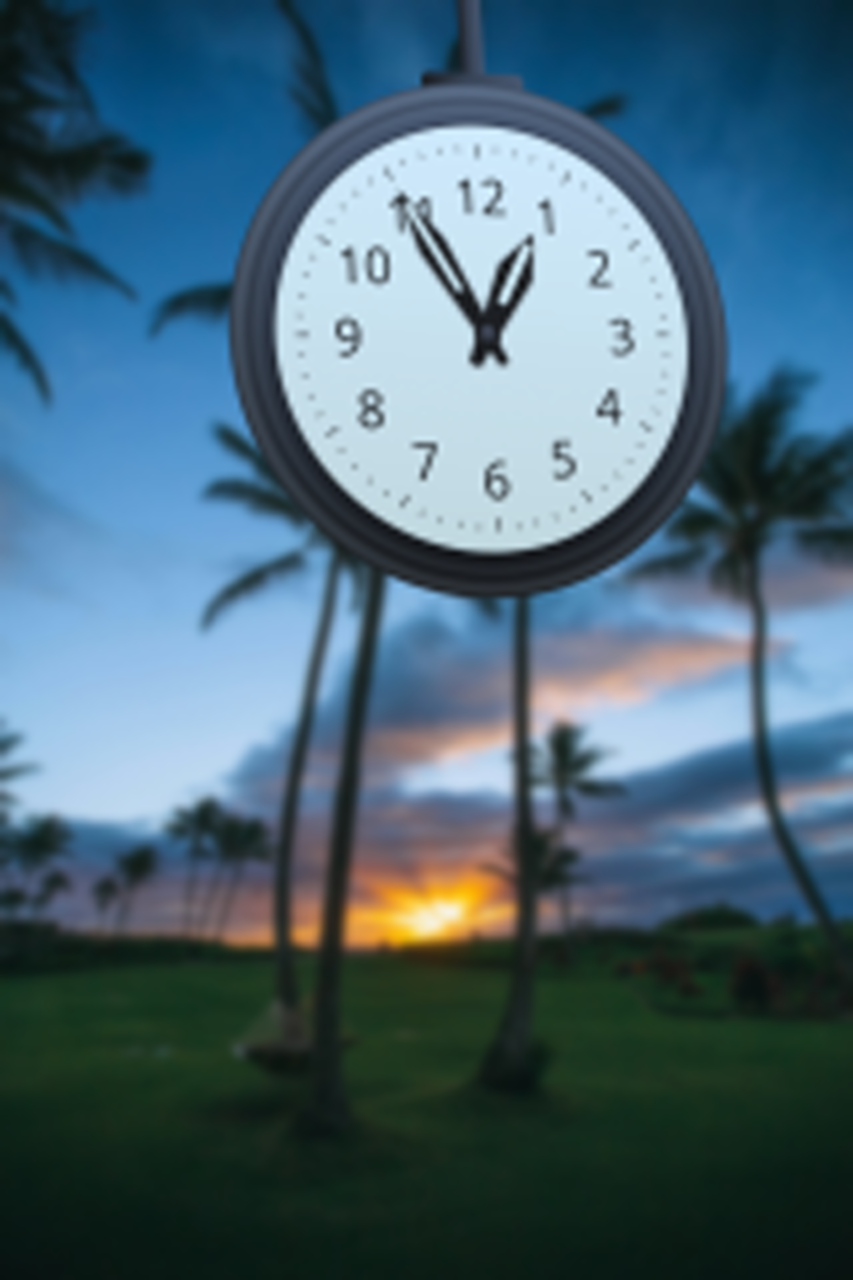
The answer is 12.55
